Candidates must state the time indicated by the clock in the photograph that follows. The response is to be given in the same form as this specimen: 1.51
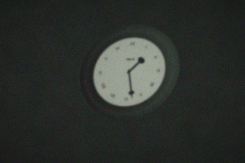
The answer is 1.28
